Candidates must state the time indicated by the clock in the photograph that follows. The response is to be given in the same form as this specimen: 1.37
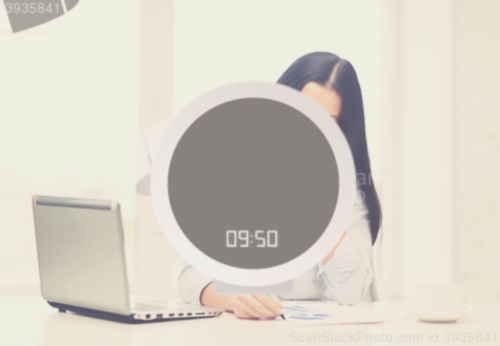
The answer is 9.50
